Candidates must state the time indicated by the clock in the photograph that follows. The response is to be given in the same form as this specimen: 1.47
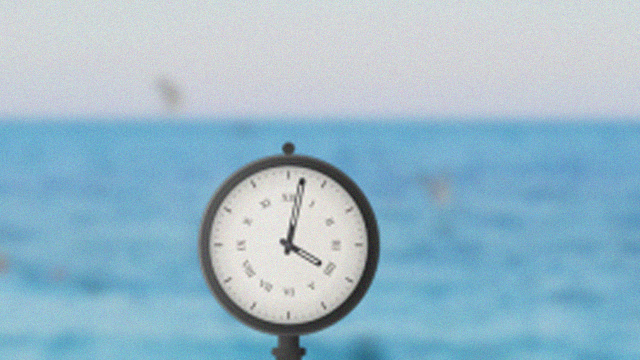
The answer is 4.02
